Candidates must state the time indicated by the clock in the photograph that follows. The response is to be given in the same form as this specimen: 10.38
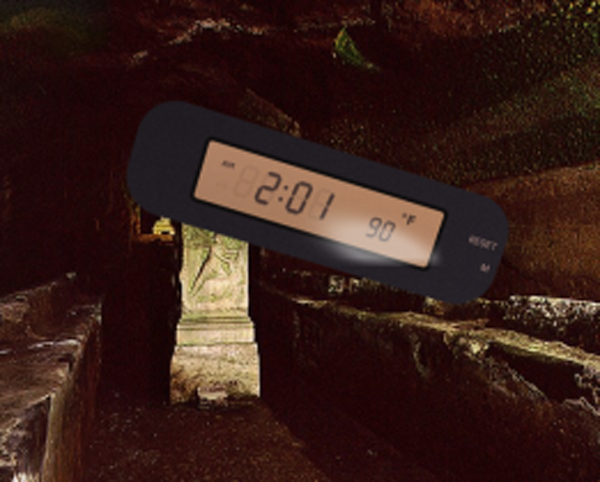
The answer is 2.01
